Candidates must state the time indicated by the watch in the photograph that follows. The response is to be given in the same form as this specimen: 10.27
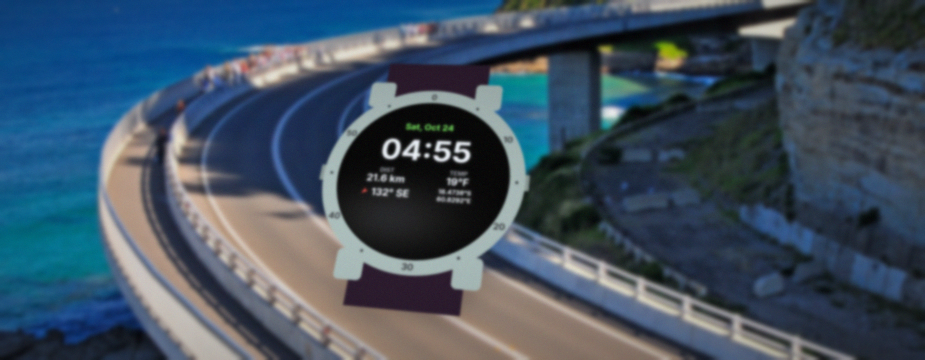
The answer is 4.55
